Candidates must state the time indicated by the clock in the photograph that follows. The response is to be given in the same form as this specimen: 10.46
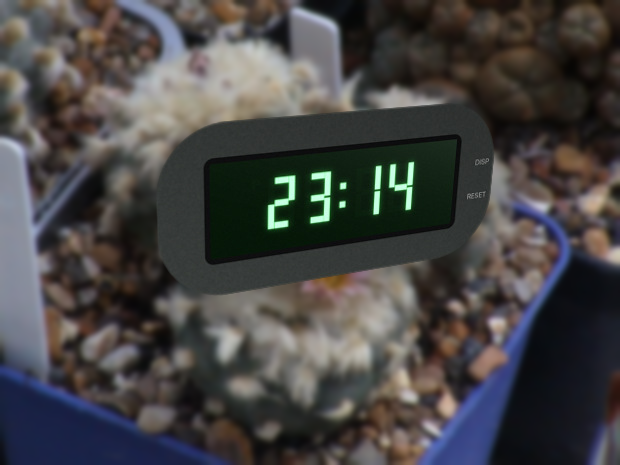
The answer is 23.14
